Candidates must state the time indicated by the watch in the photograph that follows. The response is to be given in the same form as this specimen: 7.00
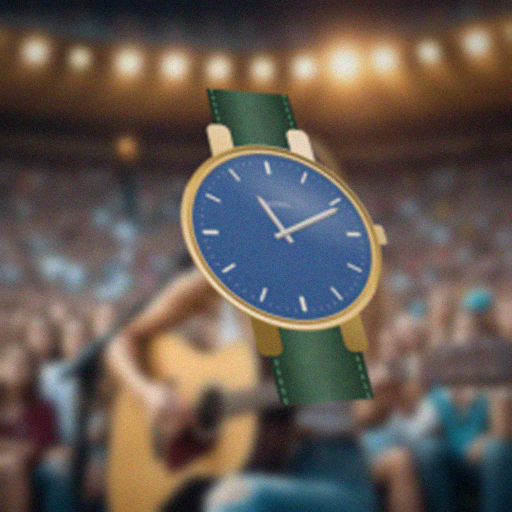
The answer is 11.11
